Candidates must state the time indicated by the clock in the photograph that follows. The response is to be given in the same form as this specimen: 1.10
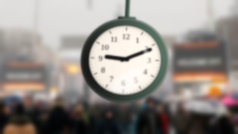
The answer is 9.11
